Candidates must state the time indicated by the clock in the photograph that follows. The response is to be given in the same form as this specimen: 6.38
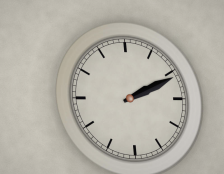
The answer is 2.11
